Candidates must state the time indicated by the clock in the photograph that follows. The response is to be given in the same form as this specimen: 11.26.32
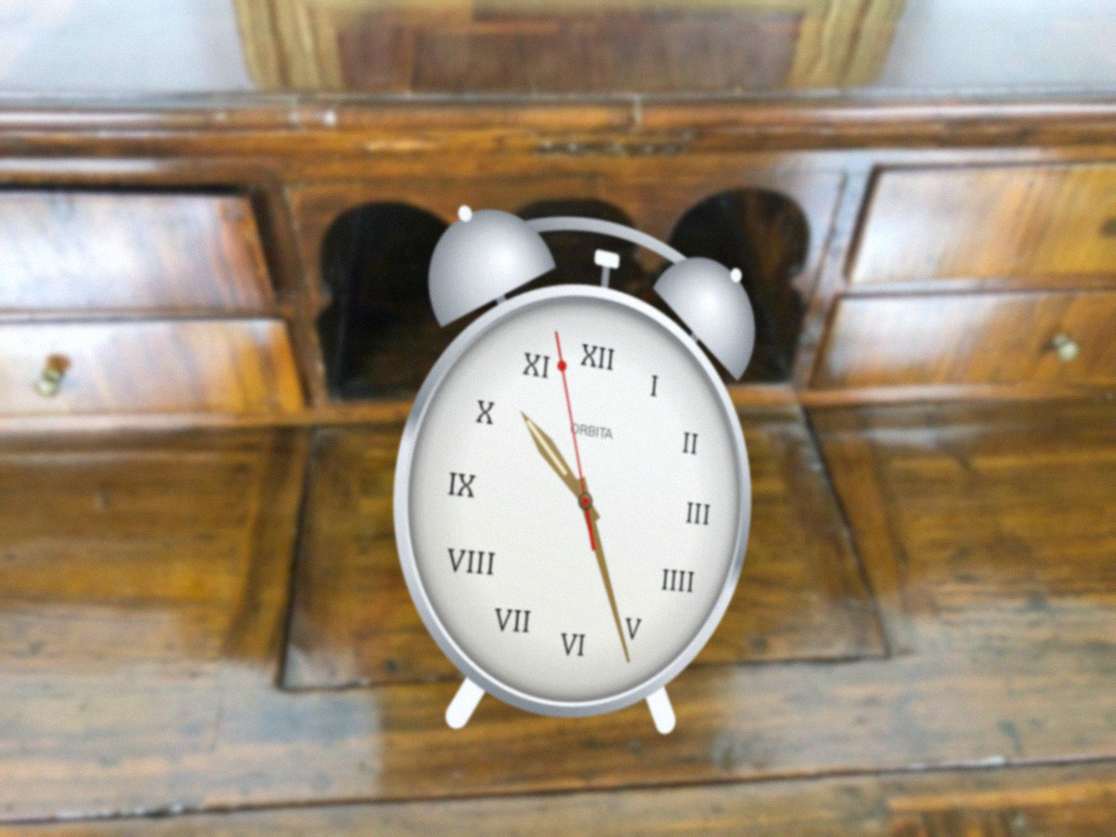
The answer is 10.25.57
